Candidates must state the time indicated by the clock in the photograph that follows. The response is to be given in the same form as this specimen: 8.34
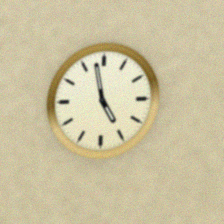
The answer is 4.58
